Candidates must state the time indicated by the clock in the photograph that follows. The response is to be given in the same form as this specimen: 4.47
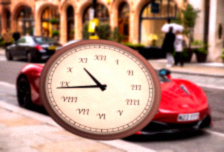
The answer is 10.44
